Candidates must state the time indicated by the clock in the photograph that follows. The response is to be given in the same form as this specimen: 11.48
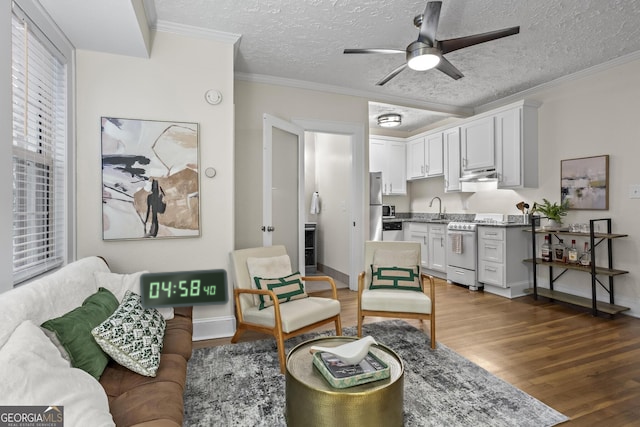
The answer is 4.58
